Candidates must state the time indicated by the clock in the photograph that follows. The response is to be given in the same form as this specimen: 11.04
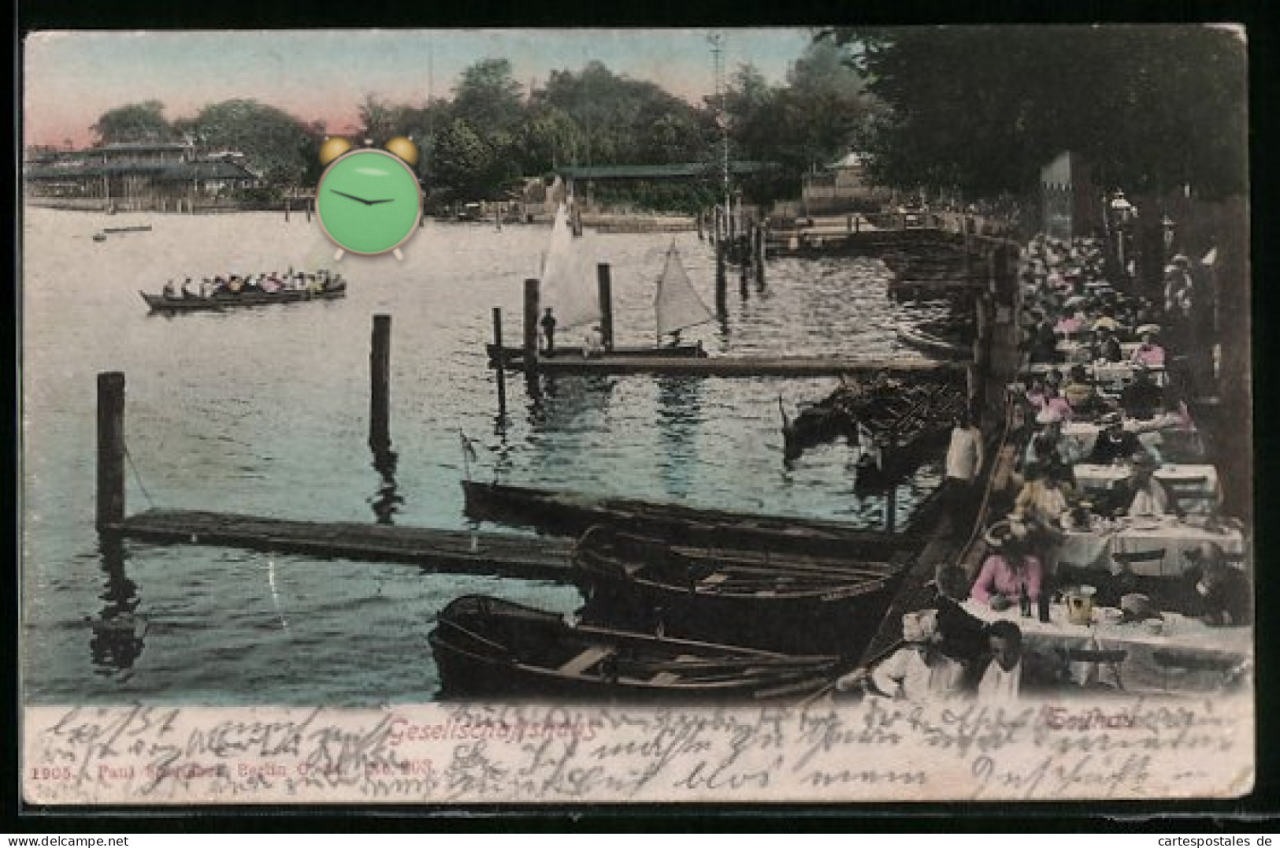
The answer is 2.48
